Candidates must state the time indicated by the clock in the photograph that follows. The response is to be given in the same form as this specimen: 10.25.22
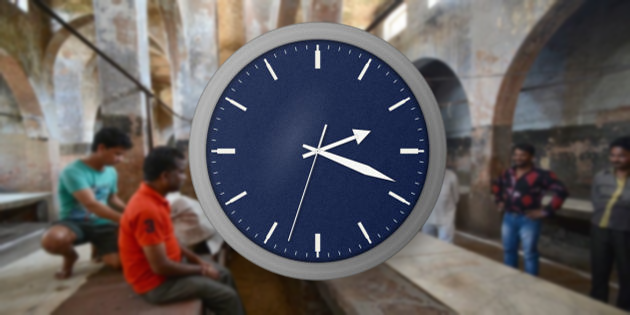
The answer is 2.18.33
